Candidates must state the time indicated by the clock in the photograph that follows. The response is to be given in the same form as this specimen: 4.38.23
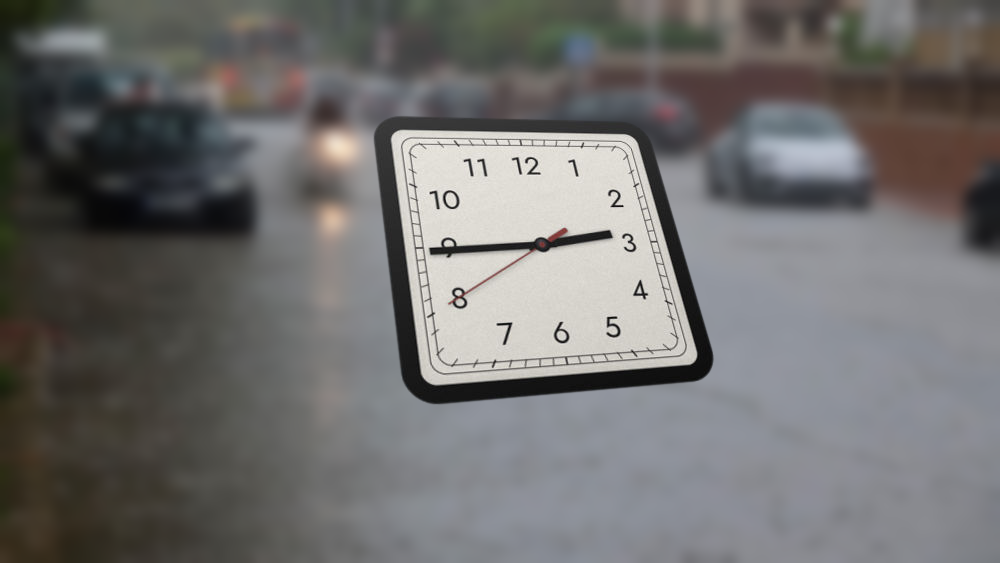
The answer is 2.44.40
